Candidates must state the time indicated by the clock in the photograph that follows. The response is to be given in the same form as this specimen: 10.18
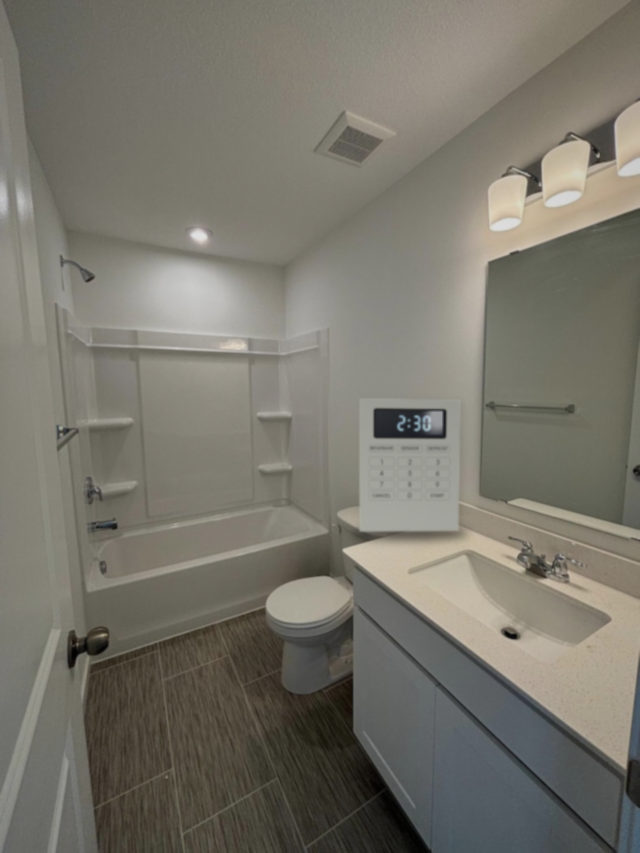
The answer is 2.30
